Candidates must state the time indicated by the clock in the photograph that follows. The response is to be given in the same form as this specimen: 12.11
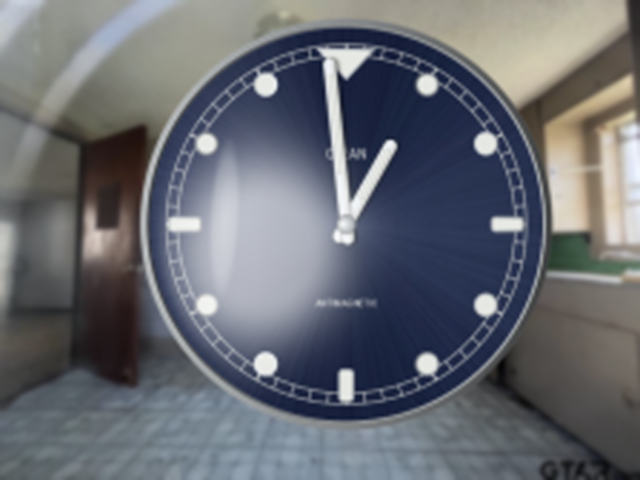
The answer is 12.59
